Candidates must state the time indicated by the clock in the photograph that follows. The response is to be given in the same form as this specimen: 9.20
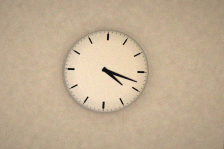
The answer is 4.18
